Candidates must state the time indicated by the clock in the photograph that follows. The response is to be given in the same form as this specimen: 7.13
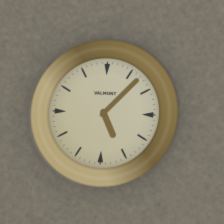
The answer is 5.07
